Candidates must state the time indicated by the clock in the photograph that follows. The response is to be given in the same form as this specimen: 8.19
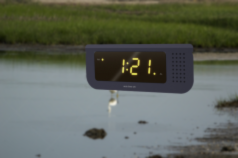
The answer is 1.21
